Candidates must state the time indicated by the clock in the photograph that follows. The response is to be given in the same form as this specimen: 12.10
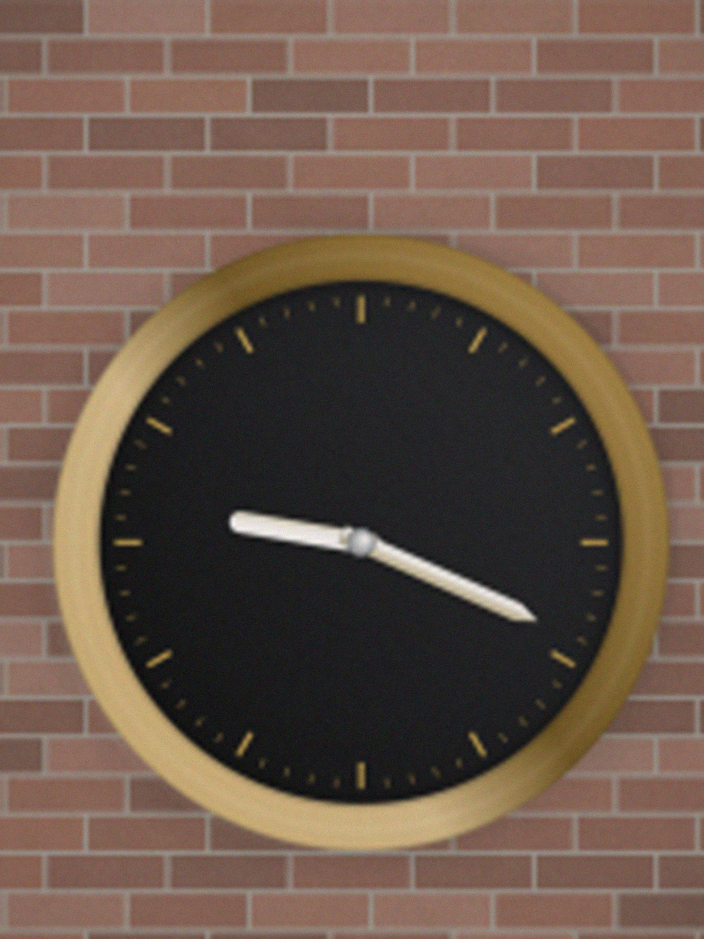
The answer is 9.19
